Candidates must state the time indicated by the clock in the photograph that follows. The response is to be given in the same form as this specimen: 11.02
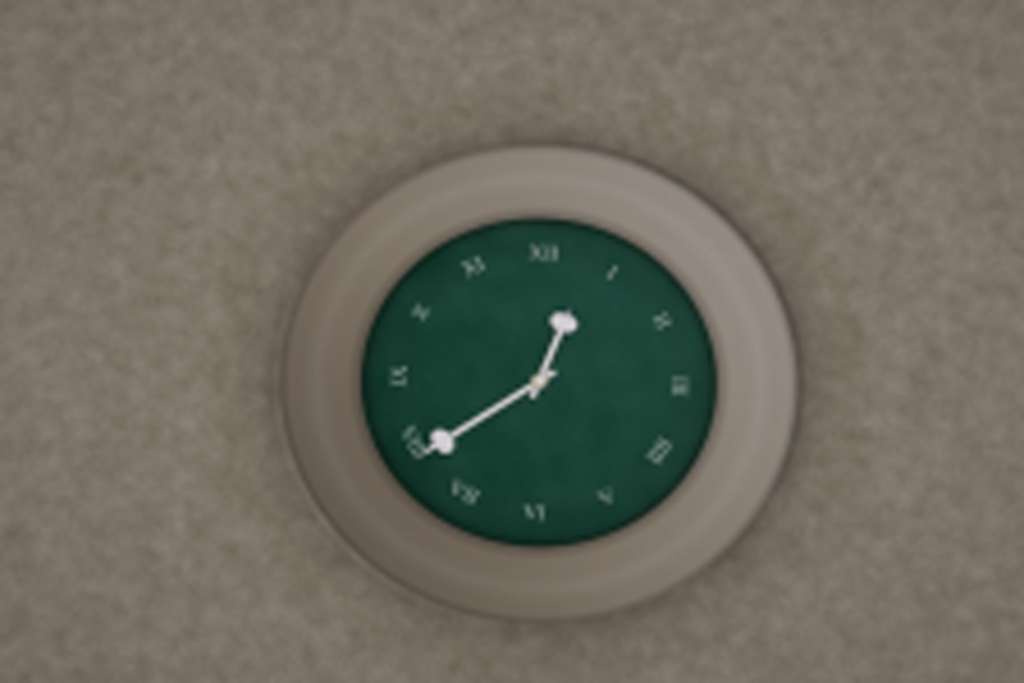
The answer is 12.39
